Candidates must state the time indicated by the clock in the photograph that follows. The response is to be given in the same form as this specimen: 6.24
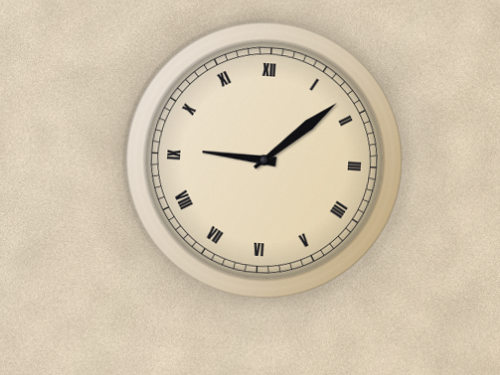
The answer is 9.08
